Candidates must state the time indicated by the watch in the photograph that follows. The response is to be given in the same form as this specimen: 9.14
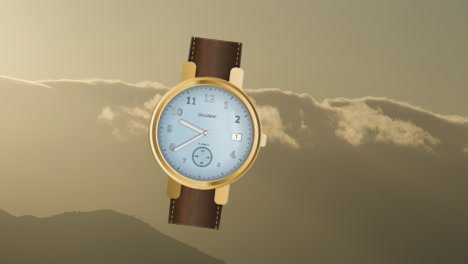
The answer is 9.39
